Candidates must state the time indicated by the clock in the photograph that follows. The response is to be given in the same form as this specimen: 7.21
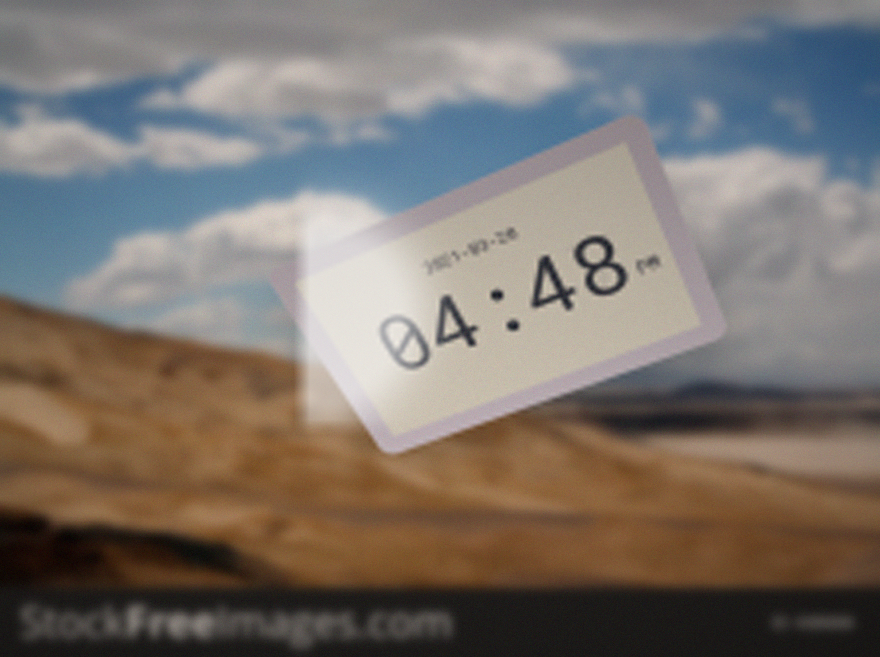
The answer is 4.48
